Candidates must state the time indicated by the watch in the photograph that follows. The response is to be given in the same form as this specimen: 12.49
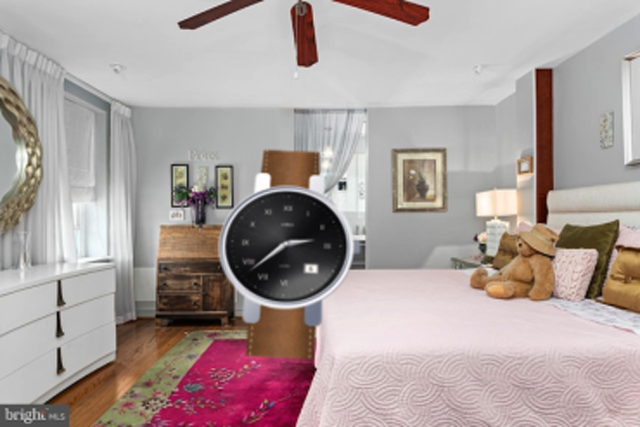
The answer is 2.38
